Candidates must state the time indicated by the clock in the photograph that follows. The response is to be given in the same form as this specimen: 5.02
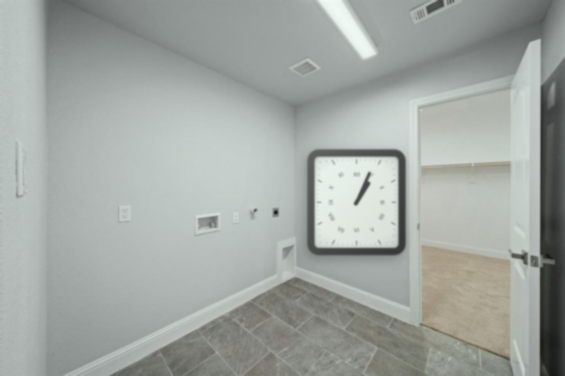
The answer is 1.04
